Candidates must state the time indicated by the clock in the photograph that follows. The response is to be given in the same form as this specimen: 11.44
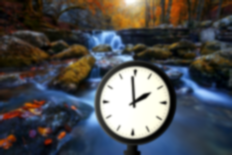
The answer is 1.59
